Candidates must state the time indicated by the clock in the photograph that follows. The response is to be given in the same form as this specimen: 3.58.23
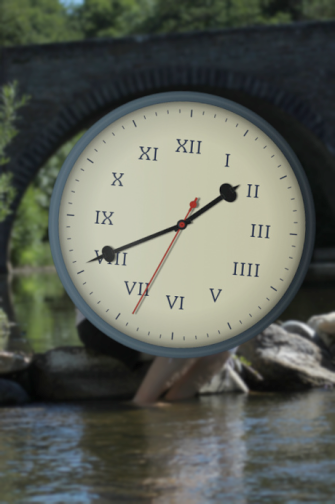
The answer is 1.40.34
